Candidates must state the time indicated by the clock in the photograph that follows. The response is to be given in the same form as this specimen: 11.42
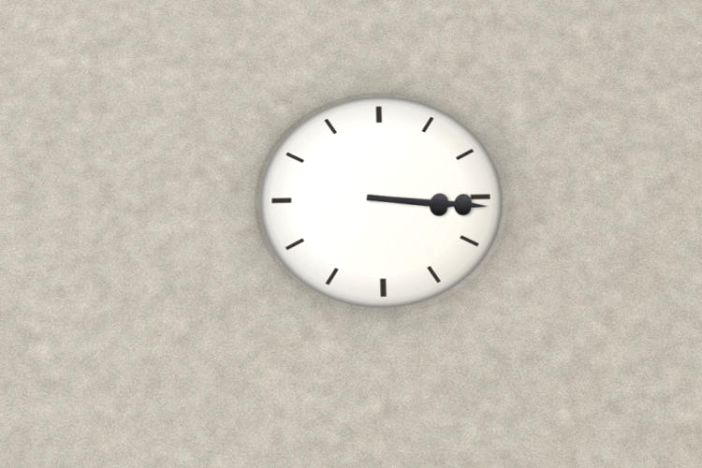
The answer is 3.16
